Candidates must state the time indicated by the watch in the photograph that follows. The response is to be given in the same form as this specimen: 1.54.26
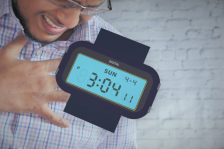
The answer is 3.04.11
